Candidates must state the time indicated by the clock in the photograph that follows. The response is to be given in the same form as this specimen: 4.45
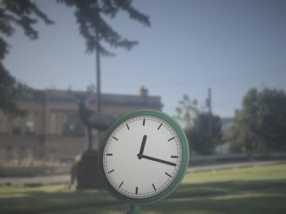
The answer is 12.17
